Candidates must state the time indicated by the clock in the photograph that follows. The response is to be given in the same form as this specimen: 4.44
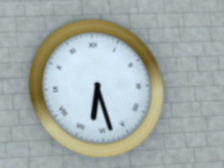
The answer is 6.28
